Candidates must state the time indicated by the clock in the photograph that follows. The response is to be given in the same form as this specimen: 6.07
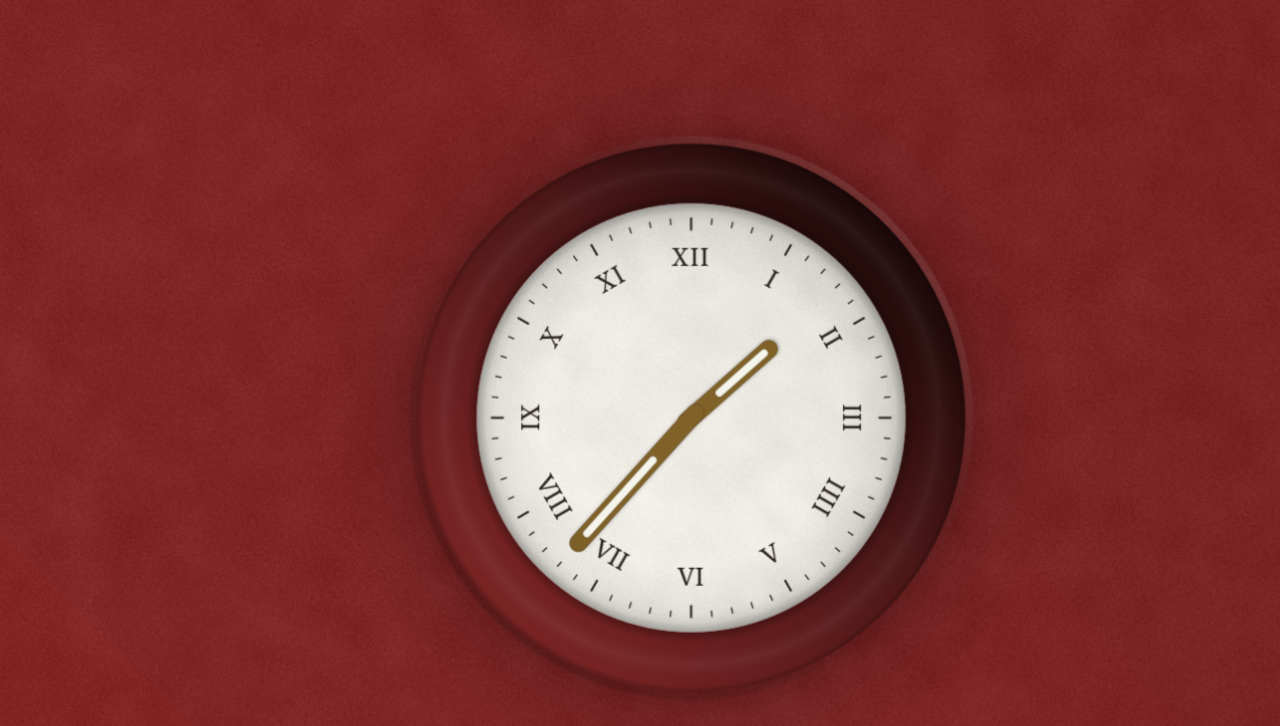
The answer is 1.37
